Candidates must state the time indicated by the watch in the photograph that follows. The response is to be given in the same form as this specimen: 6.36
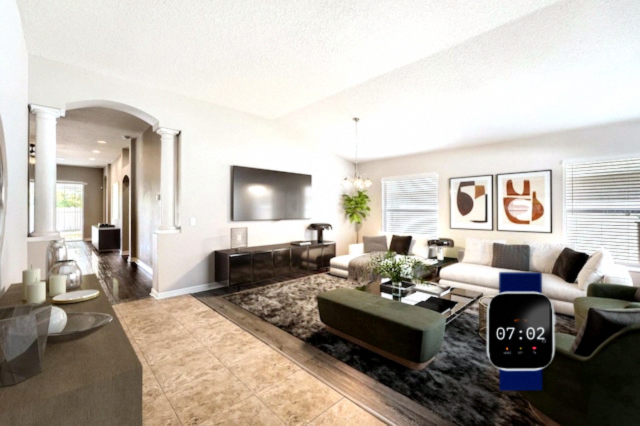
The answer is 7.02
